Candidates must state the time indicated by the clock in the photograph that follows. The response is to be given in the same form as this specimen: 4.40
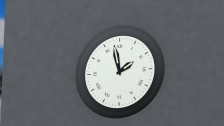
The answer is 1.58
